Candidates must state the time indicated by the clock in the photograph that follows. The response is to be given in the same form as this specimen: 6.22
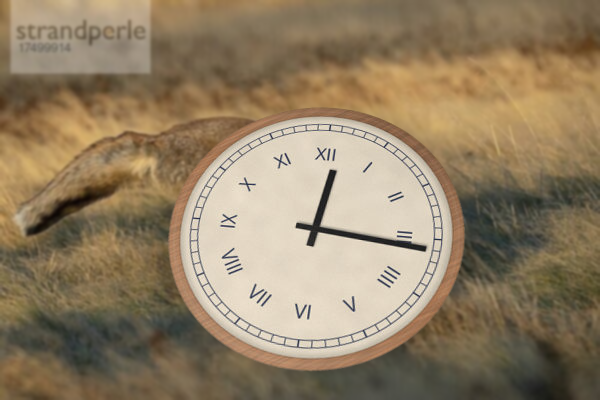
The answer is 12.16
